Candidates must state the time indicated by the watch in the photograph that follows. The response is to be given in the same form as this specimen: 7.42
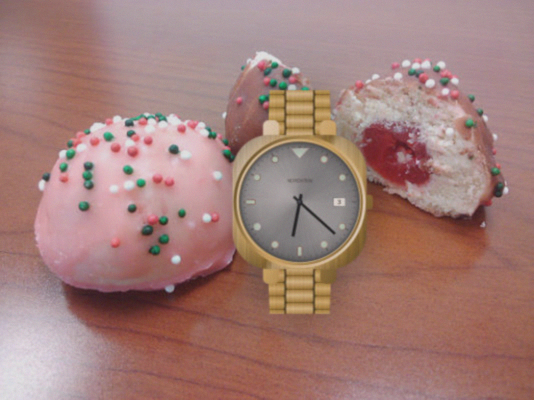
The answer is 6.22
